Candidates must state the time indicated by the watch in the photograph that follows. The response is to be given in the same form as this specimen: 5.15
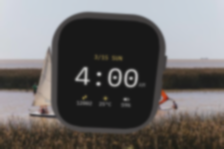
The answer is 4.00
